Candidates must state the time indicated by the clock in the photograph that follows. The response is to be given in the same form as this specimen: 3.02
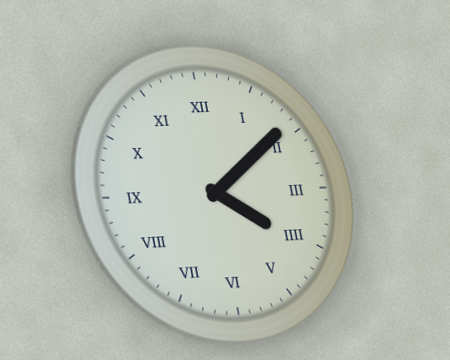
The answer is 4.09
